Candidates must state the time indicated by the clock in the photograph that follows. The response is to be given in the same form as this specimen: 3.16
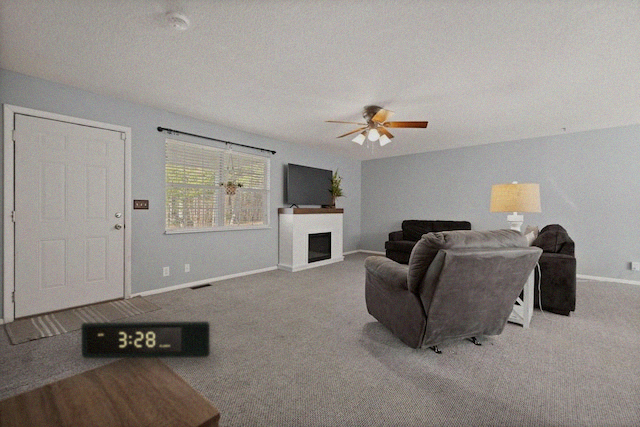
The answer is 3.28
